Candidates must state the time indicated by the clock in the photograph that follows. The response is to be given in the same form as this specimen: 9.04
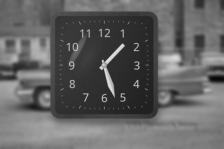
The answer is 1.27
